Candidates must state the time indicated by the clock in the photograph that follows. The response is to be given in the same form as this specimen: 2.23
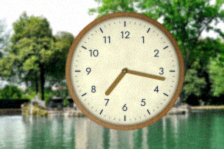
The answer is 7.17
